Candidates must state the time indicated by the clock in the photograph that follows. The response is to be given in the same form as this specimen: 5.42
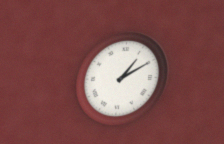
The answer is 1.10
